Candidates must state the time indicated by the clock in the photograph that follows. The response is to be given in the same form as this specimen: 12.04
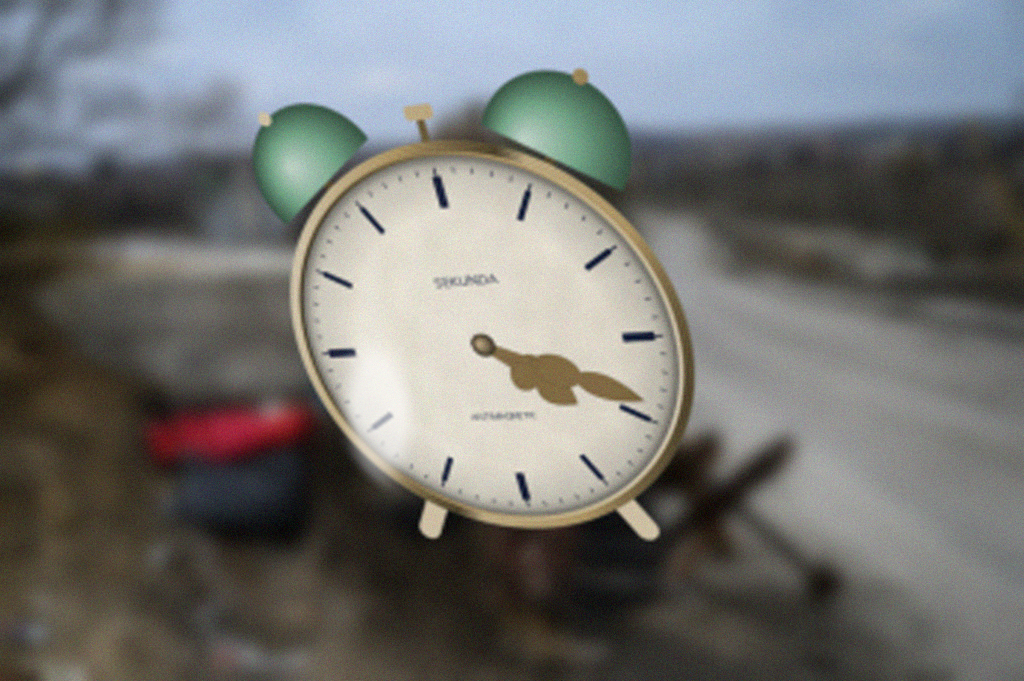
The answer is 4.19
